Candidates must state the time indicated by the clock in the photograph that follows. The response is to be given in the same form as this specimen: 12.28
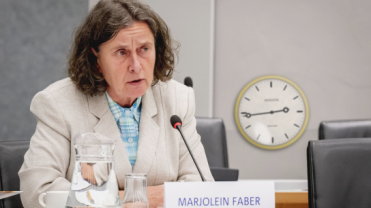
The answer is 2.44
